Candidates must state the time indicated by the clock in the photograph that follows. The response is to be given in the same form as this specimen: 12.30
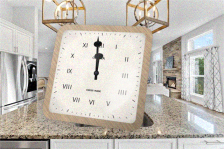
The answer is 11.59
